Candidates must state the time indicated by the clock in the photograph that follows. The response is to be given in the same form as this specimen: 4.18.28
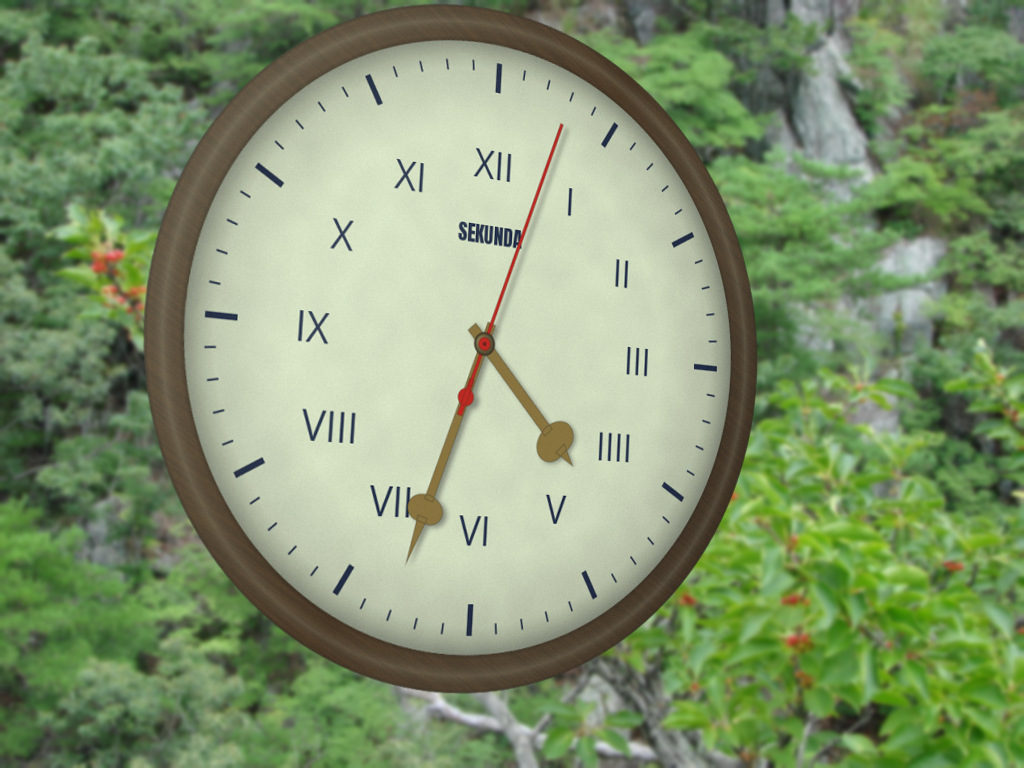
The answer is 4.33.03
